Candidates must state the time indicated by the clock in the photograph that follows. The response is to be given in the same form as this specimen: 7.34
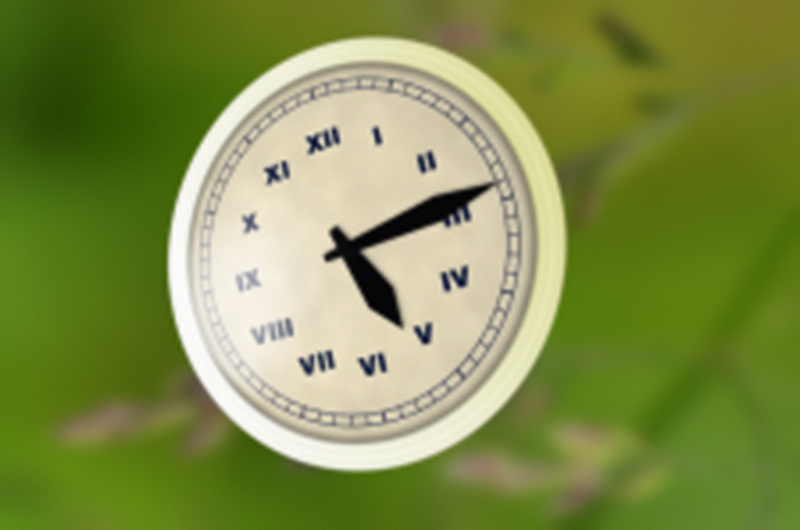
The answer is 5.14
